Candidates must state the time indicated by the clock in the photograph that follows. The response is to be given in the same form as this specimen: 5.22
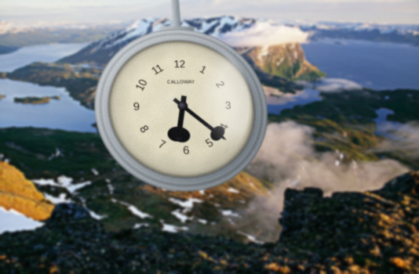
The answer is 6.22
